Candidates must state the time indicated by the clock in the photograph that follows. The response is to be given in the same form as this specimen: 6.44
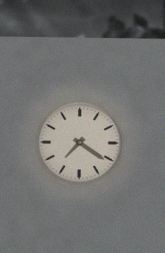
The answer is 7.21
